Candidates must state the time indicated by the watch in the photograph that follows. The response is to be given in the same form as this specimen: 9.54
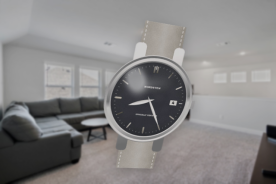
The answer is 8.25
